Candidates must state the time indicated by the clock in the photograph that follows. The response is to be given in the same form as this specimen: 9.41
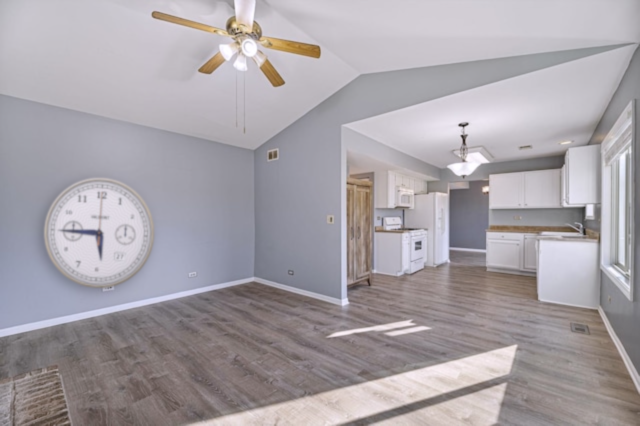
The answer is 5.45
